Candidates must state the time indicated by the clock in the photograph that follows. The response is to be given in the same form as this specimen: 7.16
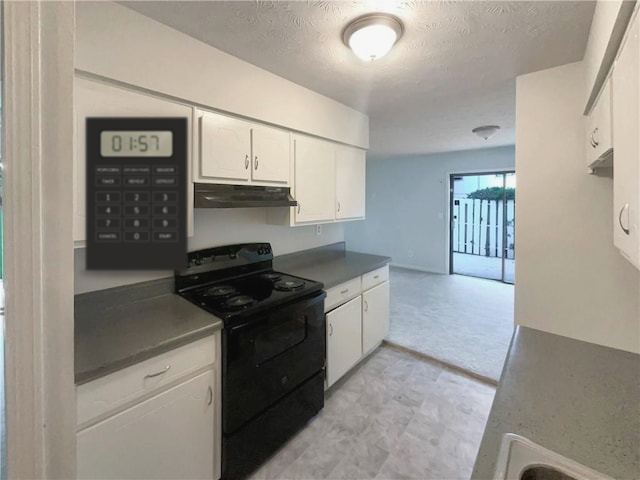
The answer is 1.57
